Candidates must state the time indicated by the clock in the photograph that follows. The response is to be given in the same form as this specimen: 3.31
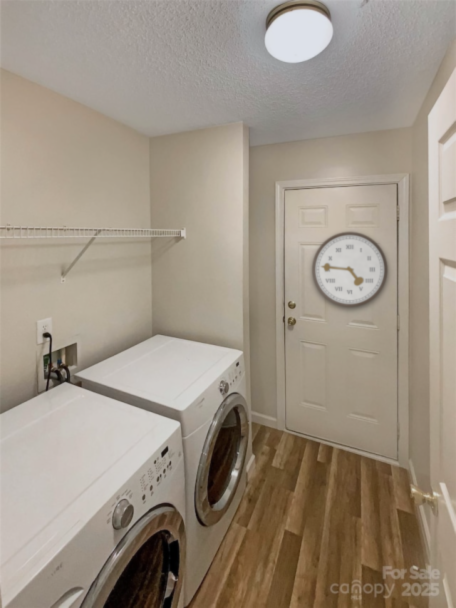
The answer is 4.46
